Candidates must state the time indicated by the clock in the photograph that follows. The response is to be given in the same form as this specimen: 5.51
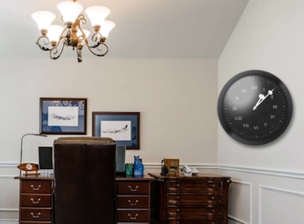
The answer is 1.08
